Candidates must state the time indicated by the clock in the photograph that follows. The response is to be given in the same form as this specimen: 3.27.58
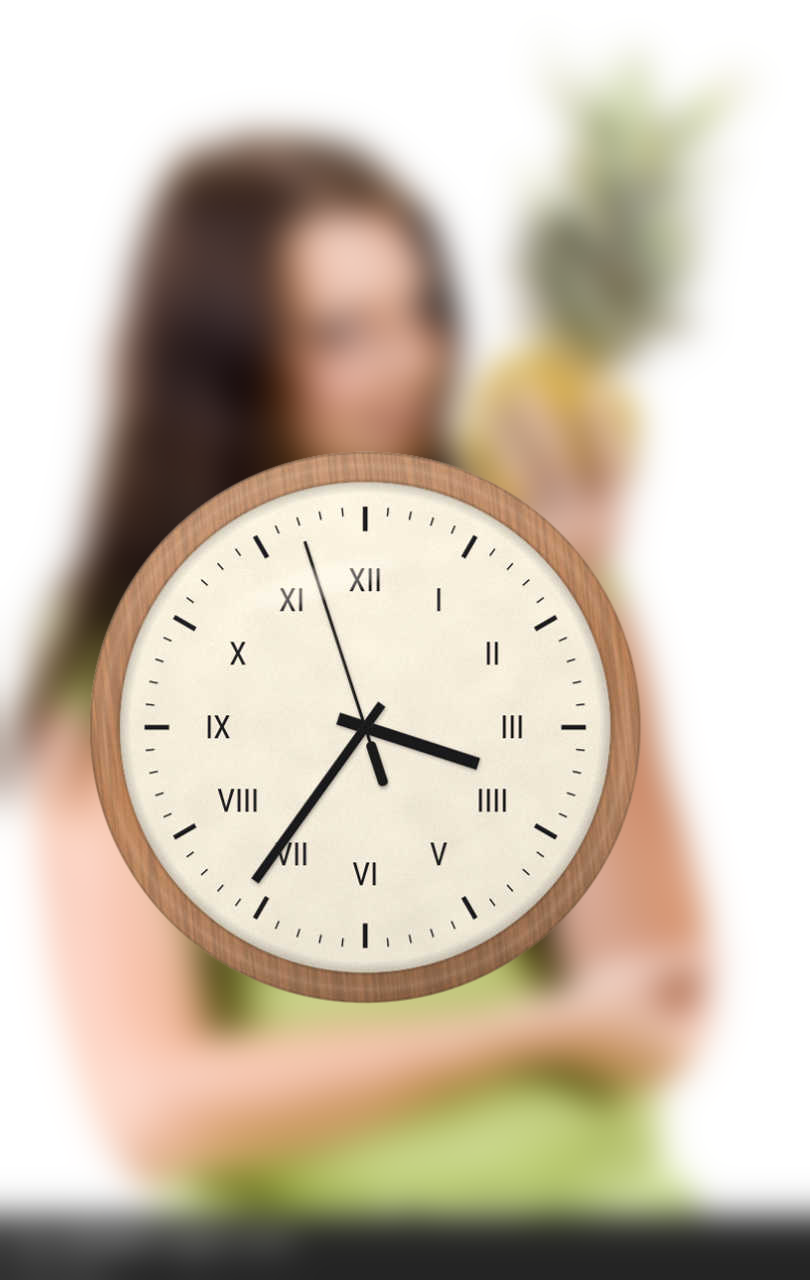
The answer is 3.35.57
